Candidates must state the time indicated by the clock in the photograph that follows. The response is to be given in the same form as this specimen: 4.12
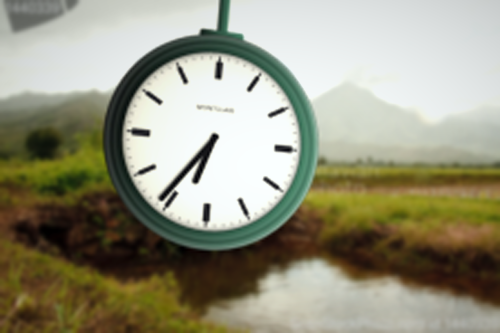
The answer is 6.36
